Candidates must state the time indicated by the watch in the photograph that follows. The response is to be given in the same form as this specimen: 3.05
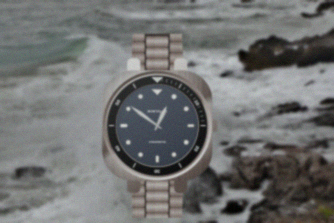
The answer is 12.51
